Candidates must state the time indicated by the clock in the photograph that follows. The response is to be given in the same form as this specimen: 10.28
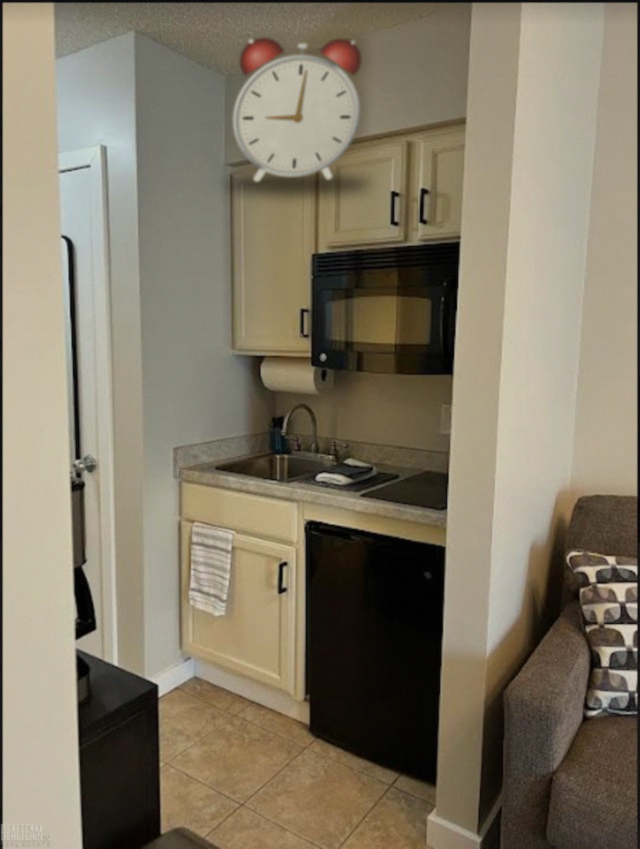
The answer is 9.01
